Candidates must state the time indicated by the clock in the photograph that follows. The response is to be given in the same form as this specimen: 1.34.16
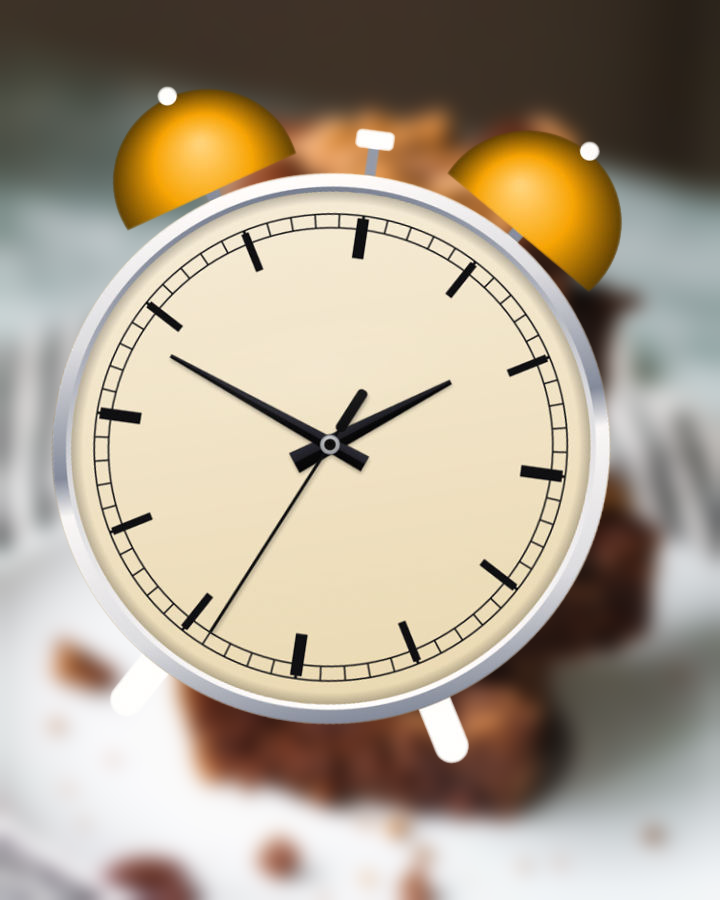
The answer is 1.48.34
